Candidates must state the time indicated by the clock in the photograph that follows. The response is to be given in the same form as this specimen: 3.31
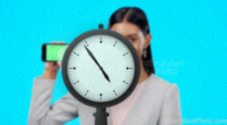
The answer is 4.54
